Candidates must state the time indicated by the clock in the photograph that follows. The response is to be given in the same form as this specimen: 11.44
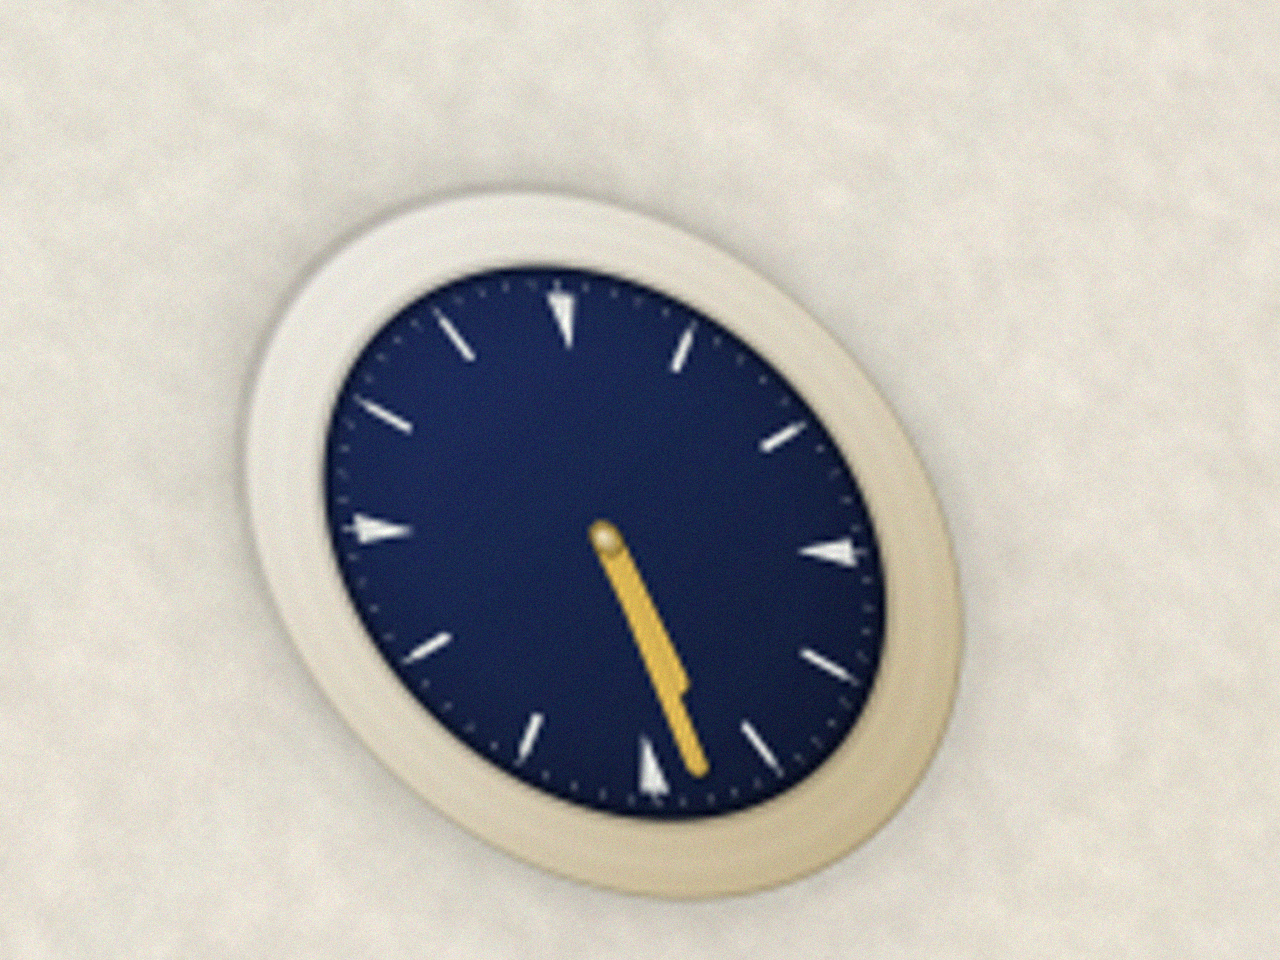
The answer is 5.28
